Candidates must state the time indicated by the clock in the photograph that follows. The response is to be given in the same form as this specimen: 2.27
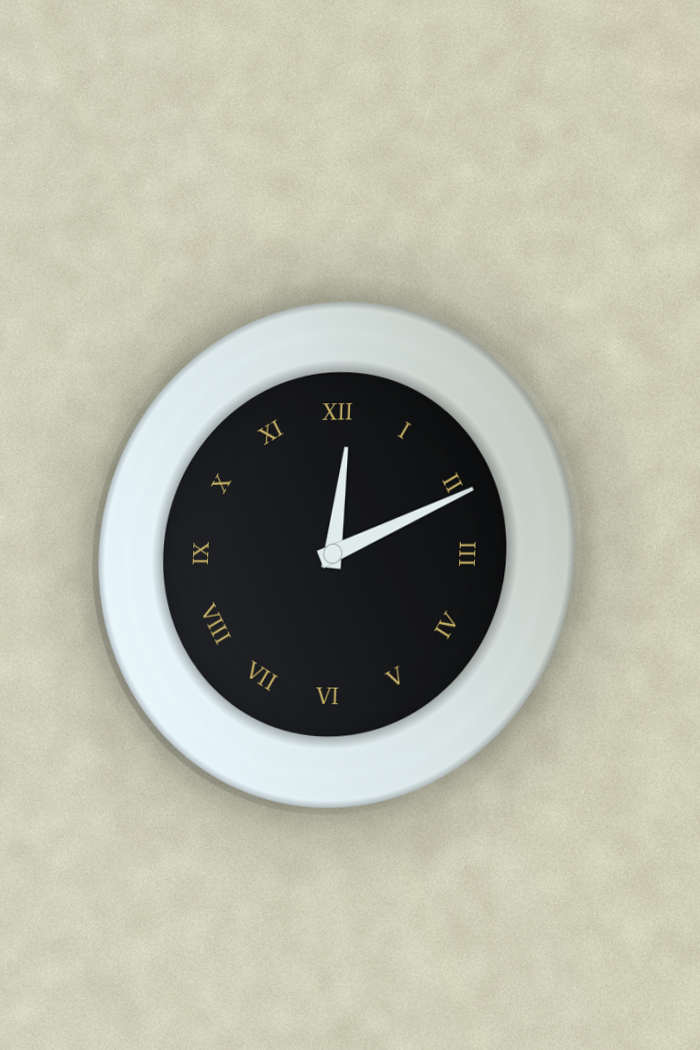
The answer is 12.11
